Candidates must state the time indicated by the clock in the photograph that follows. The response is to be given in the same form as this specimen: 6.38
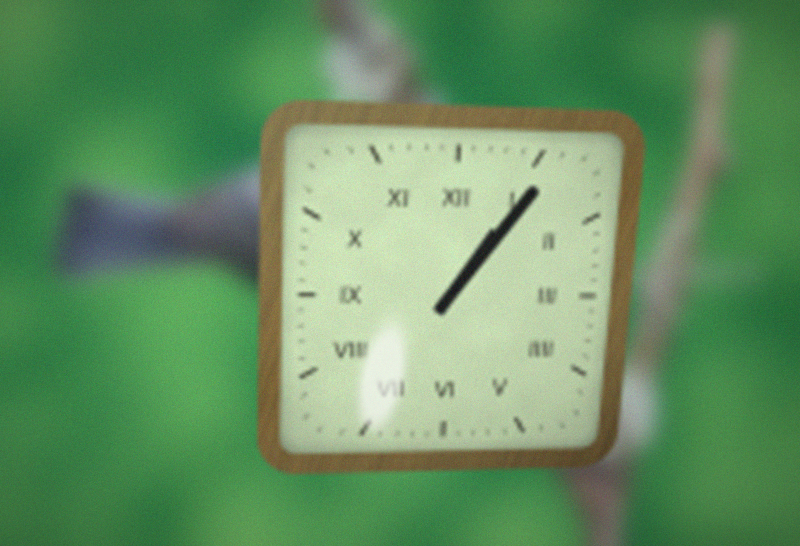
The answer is 1.06
